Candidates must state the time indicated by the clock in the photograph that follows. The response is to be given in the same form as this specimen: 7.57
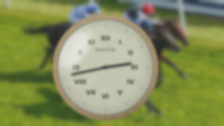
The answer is 2.43
